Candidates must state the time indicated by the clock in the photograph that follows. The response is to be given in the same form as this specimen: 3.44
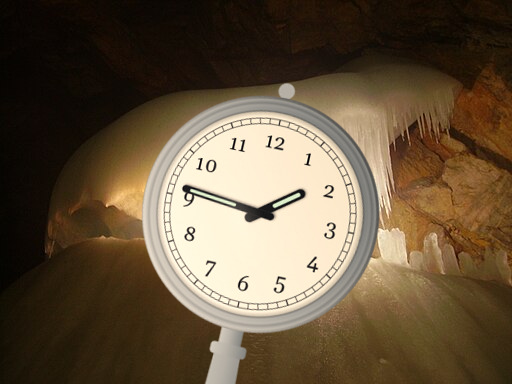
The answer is 1.46
